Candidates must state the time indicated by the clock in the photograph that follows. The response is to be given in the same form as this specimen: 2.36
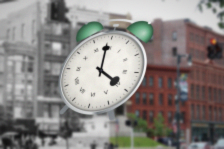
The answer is 3.59
